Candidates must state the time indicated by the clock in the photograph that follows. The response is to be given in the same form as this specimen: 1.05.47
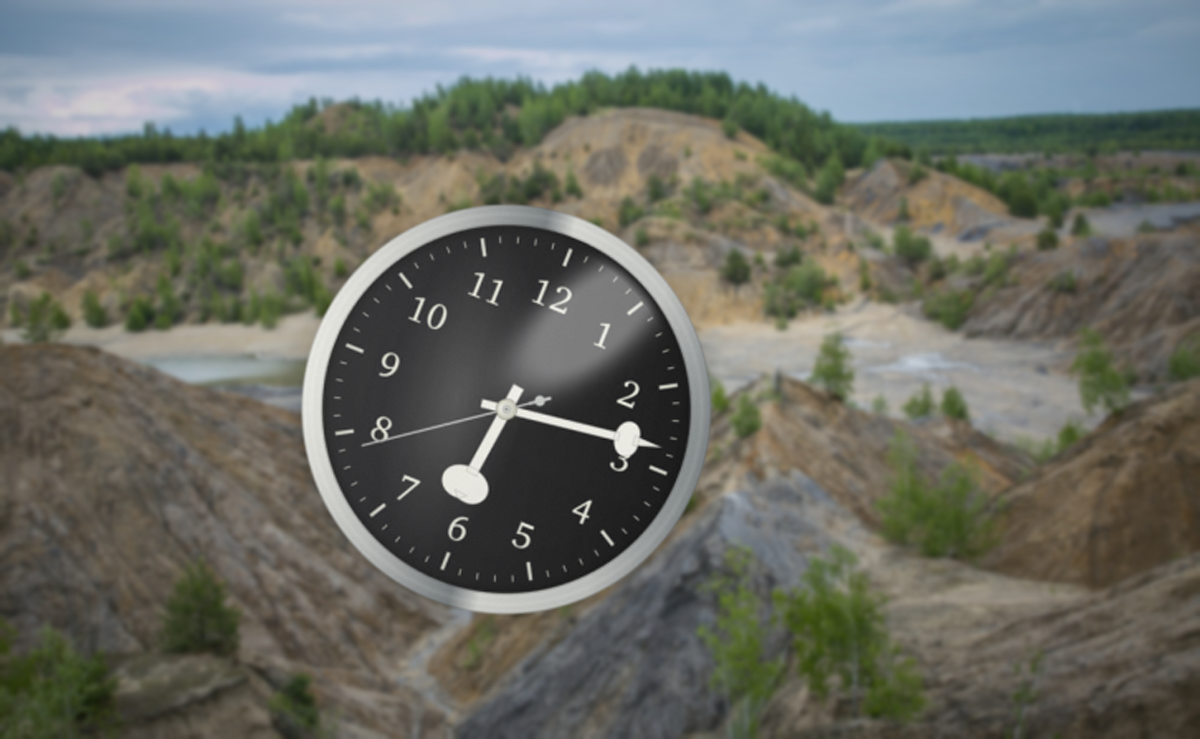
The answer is 6.13.39
